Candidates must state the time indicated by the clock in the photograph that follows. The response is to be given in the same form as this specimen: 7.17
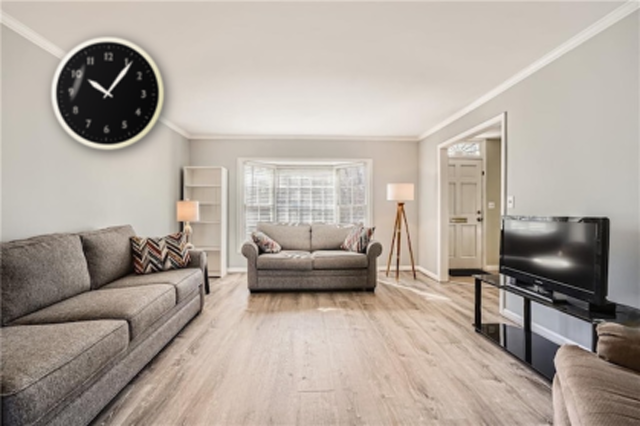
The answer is 10.06
